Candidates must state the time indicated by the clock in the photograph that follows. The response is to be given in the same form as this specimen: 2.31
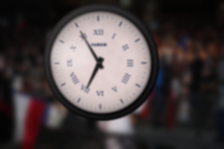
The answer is 6.55
